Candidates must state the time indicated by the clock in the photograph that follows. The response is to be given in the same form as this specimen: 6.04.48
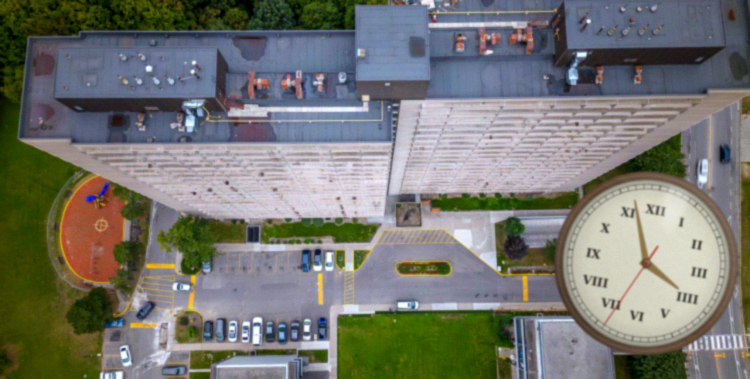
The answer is 3.56.34
